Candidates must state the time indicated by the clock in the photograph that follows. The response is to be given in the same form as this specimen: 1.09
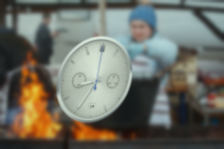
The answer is 8.35
